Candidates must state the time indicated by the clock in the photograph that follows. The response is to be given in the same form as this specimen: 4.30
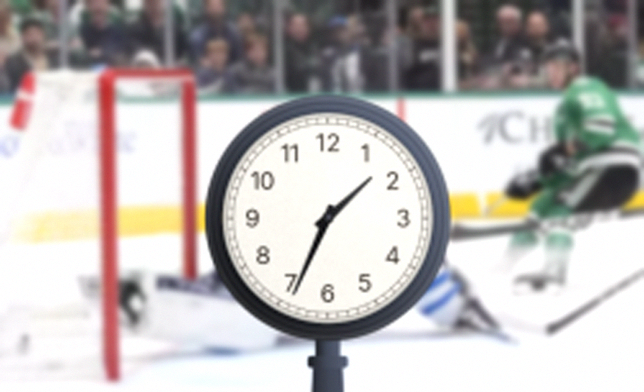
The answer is 1.34
